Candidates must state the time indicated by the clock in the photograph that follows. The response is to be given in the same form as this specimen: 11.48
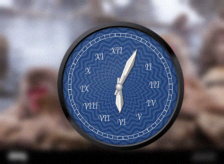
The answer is 6.05
